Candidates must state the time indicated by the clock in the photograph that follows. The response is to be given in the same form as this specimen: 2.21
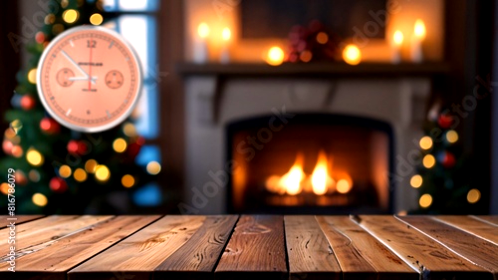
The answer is 8.52
